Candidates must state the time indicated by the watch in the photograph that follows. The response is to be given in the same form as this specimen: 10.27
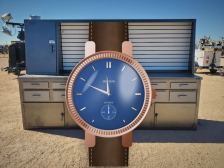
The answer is 11.49
